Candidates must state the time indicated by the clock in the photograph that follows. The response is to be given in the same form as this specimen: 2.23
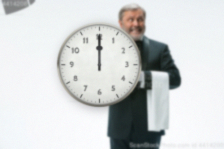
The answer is 12.00
